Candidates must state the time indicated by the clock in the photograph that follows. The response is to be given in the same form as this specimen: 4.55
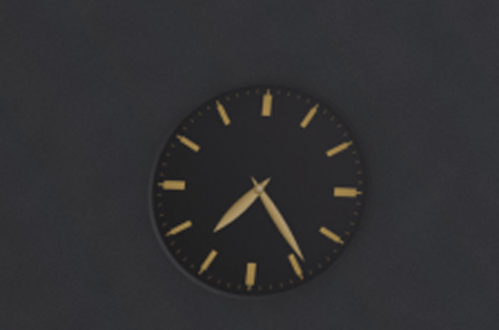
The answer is 7.24
